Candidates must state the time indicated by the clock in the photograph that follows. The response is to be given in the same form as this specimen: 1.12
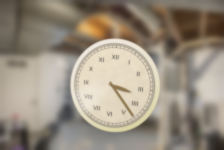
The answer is 3.23
